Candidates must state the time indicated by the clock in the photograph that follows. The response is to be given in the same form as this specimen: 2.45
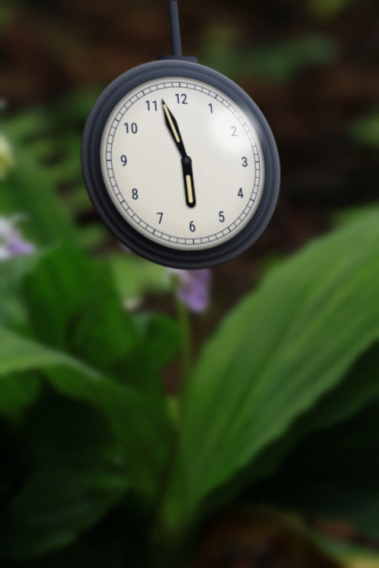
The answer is 5.57
